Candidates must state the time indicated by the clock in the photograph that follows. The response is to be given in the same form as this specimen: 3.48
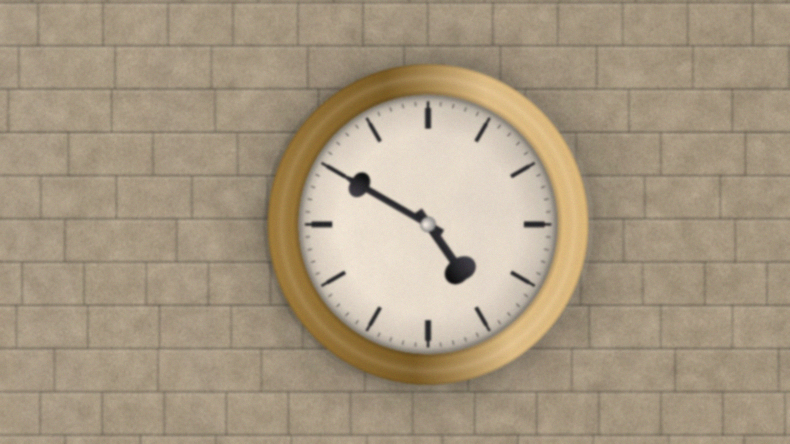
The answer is 4.50
